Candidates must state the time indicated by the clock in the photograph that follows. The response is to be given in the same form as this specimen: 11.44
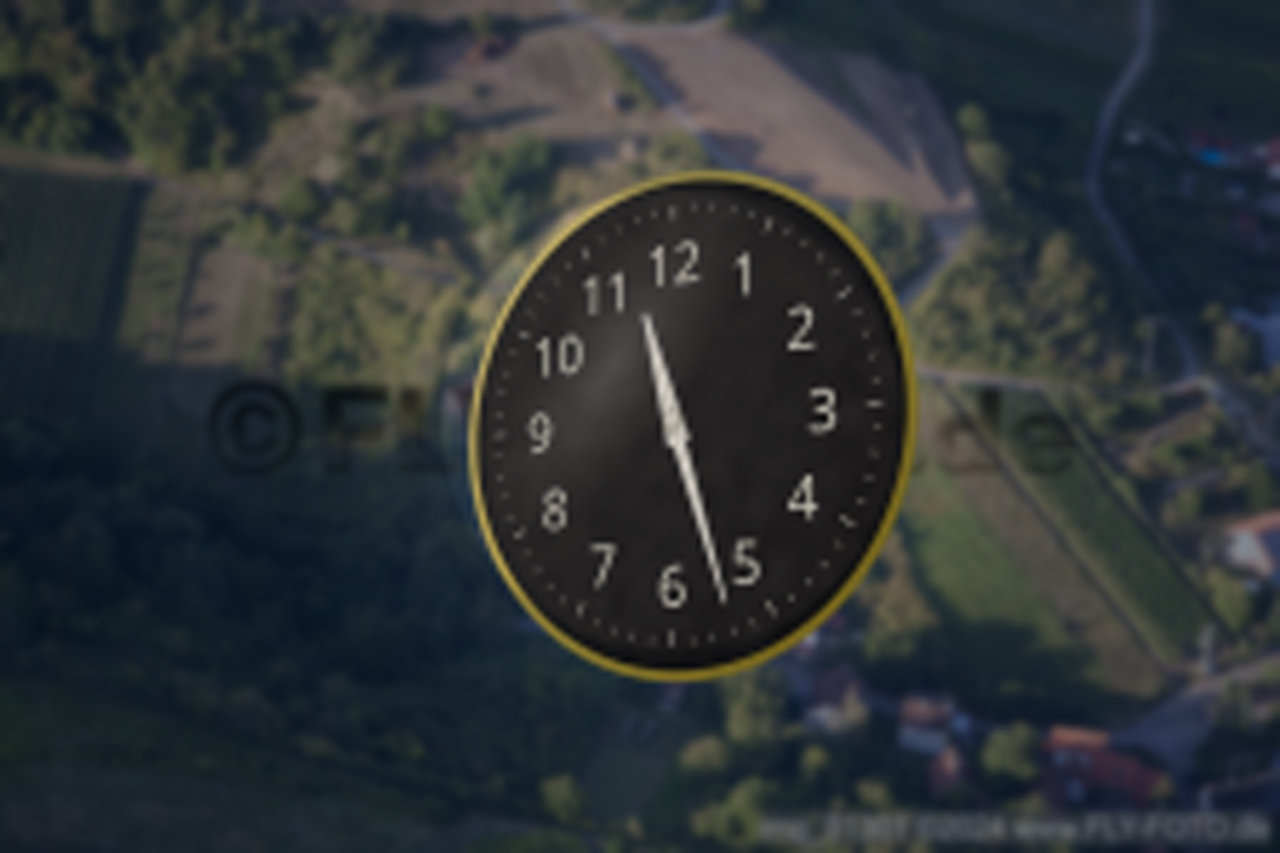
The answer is 11.27
